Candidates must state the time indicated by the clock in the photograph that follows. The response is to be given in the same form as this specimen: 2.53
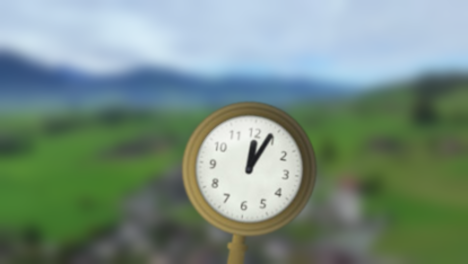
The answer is 12.04
